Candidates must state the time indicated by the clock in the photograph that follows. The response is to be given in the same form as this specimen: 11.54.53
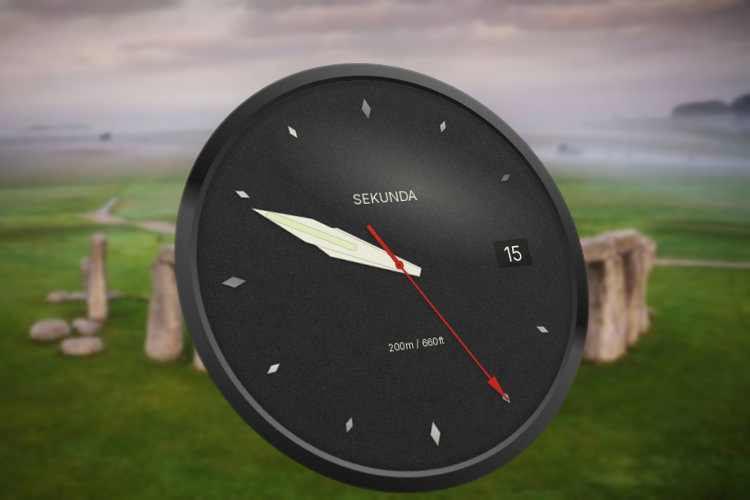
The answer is 9.49.25
